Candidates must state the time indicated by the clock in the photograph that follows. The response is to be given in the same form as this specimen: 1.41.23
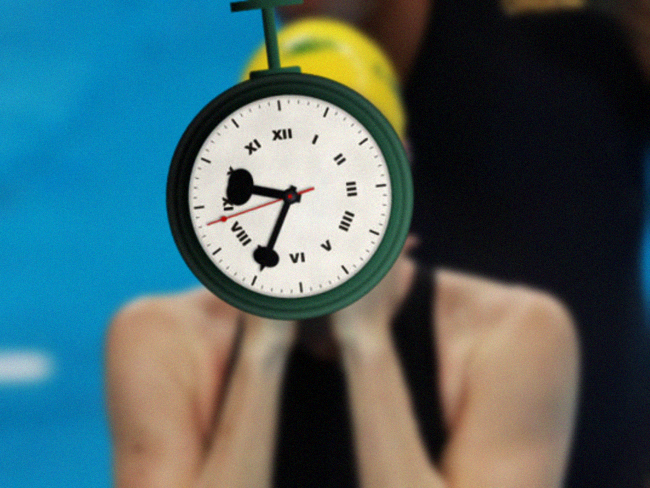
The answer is 9.34.43
